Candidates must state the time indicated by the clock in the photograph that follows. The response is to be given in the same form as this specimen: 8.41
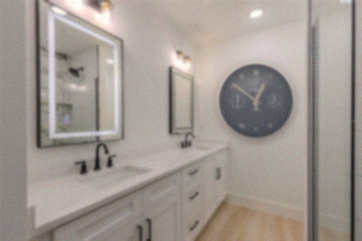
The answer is 12.51
